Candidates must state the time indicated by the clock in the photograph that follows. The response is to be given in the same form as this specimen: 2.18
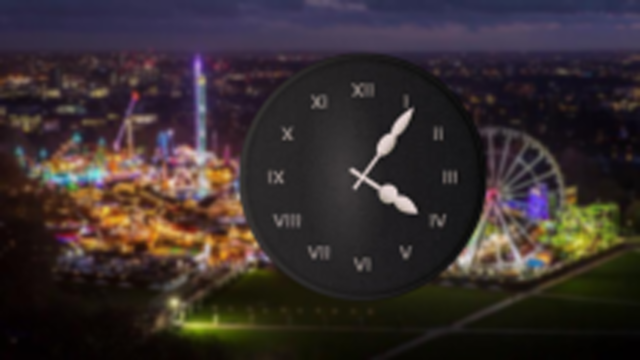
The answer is 4.06
